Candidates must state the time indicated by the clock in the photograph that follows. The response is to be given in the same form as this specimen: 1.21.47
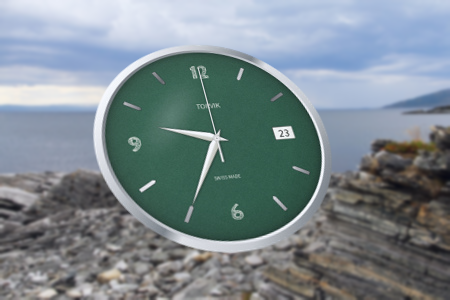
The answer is 9.35.00
